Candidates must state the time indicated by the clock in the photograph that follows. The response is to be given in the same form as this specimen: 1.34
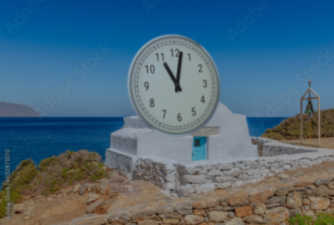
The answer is 11.02
